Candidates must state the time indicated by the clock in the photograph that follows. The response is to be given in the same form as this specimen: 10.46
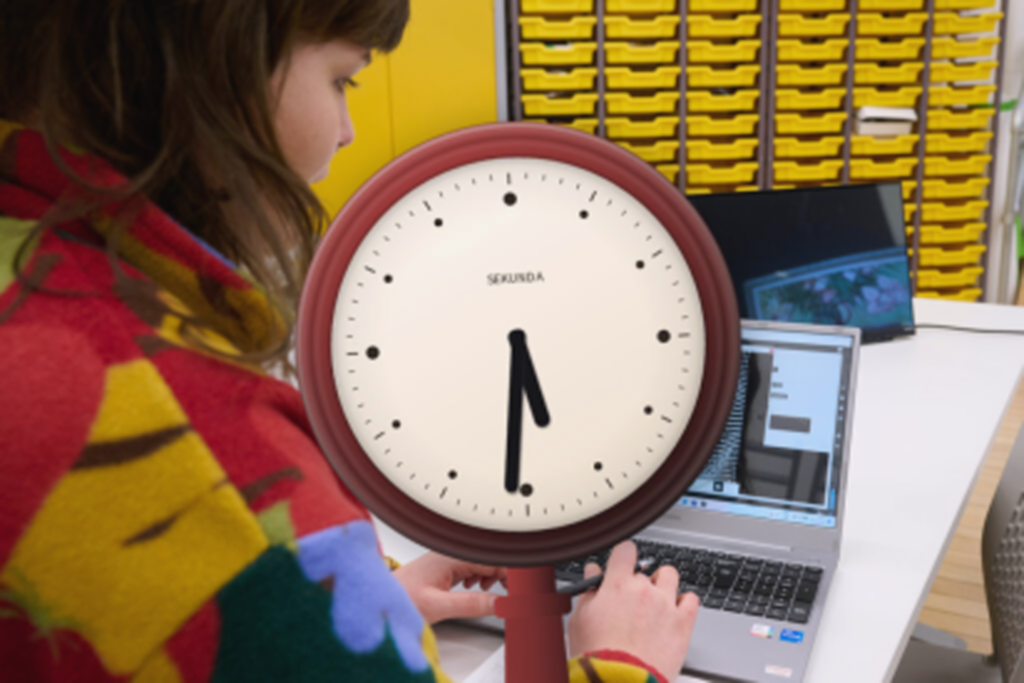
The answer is 5.31
